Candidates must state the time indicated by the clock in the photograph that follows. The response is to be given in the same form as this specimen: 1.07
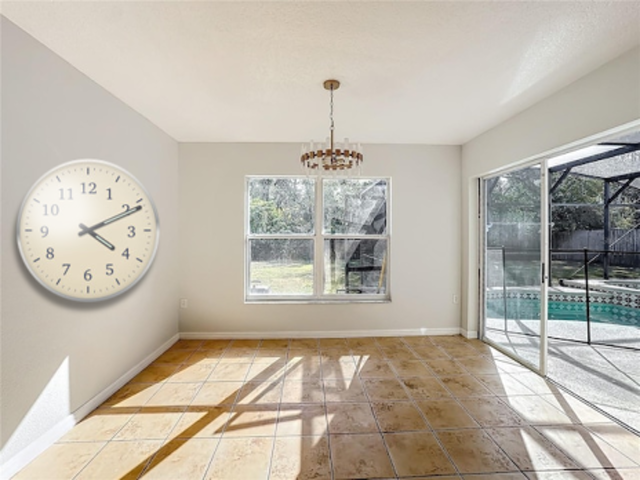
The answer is 4.11
